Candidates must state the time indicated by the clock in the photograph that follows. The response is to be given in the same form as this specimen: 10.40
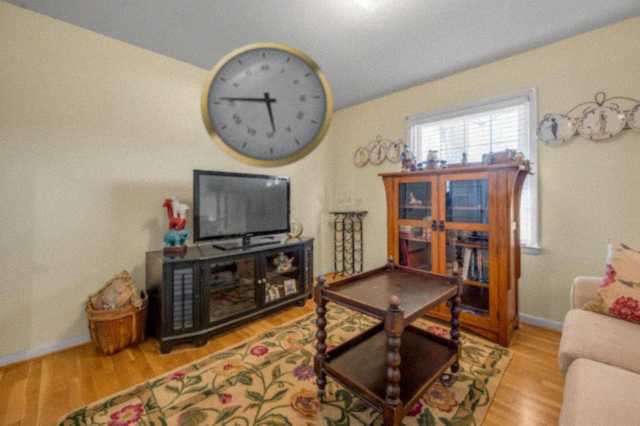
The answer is 5.46
